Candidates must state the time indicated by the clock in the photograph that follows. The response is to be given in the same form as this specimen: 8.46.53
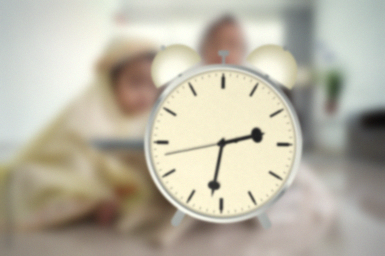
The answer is 2.31.43
